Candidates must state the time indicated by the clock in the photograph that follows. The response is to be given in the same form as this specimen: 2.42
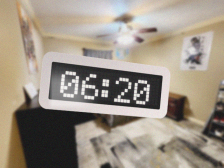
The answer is 6.20
